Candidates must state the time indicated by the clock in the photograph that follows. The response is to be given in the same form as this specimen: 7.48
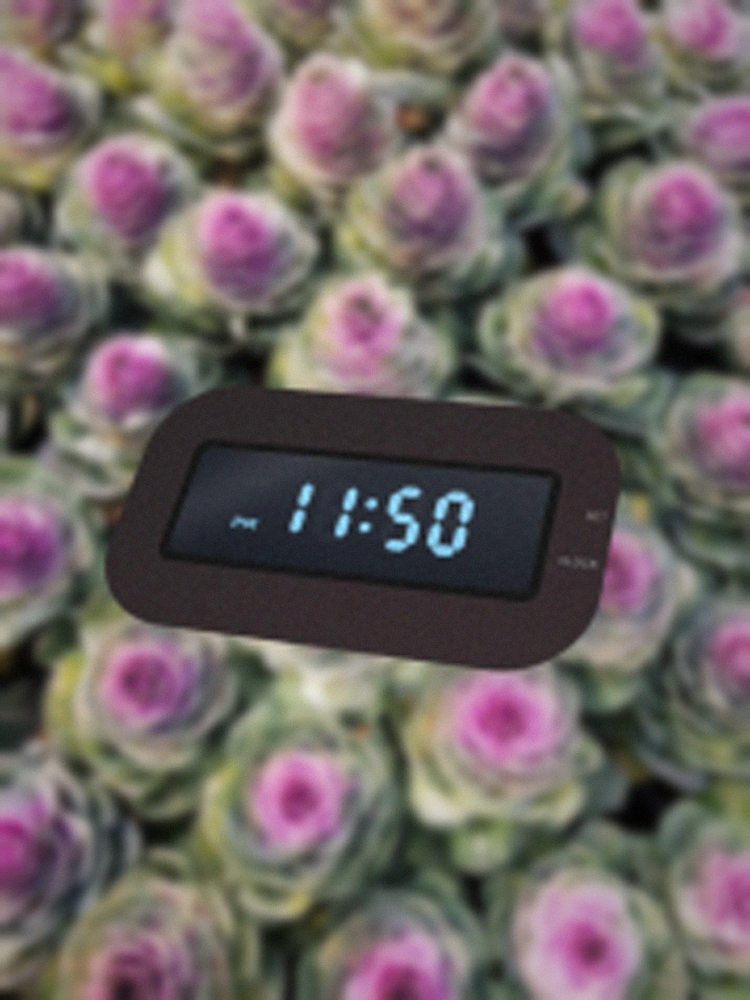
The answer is 11.50
